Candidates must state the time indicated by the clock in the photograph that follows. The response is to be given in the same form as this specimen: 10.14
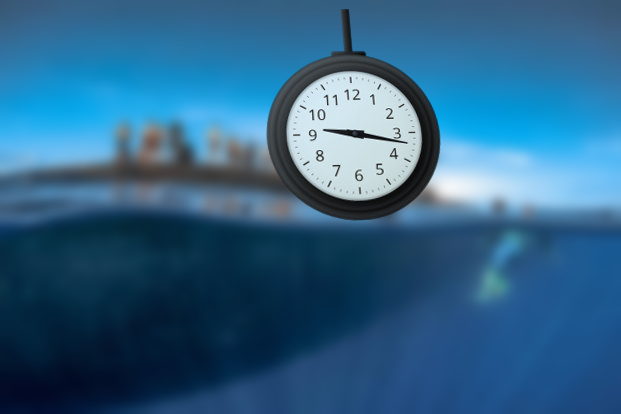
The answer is 9.17
